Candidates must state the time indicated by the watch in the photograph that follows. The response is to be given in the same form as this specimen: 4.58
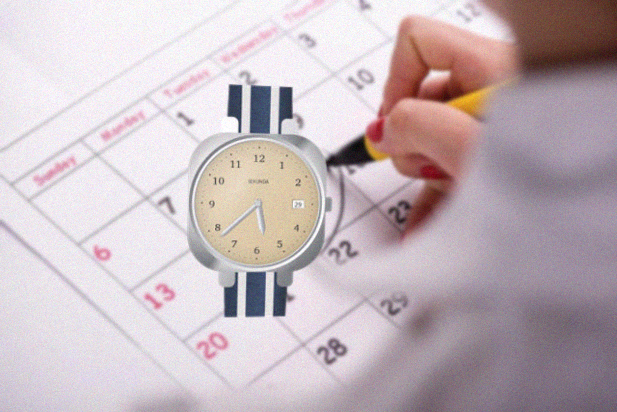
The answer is 5.38
